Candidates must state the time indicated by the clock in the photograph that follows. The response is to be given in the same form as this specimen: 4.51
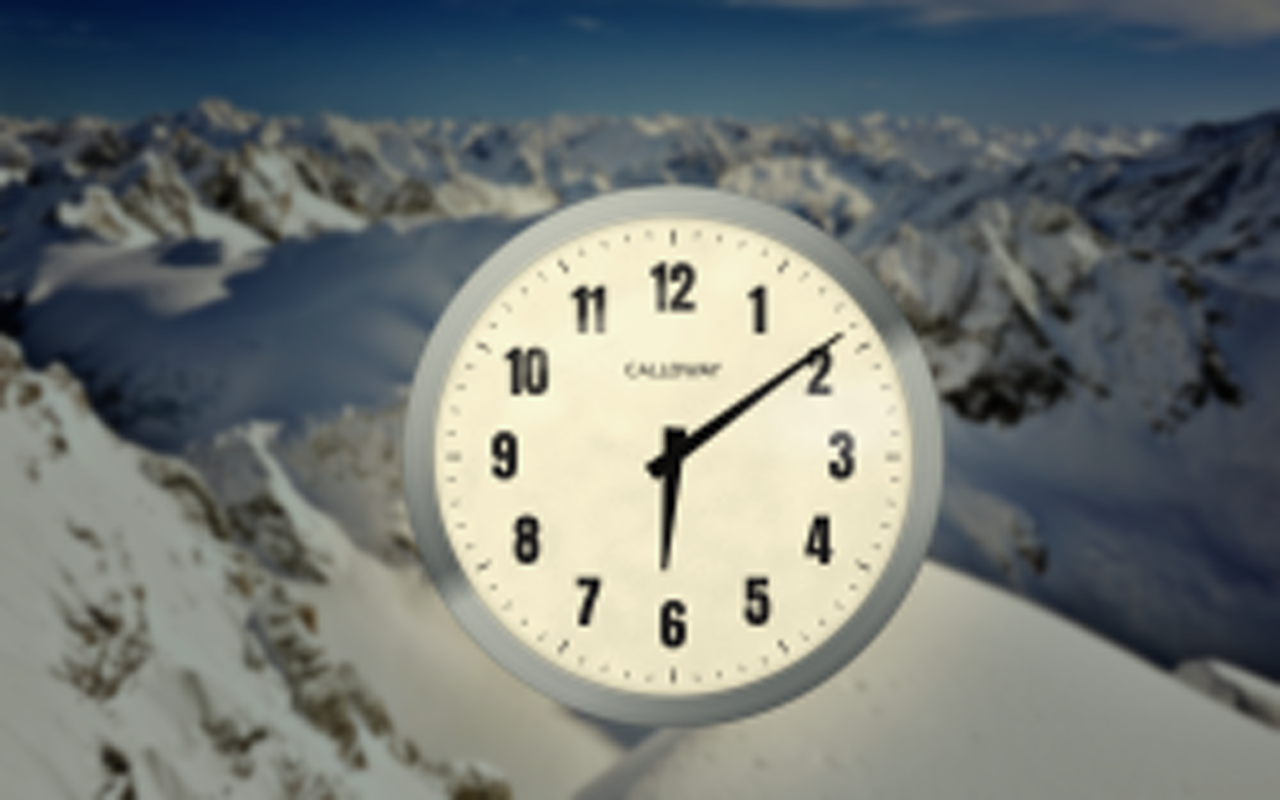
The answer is 6.09
